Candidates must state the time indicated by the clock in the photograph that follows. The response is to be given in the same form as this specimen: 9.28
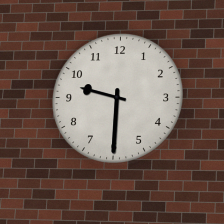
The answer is 9.30
